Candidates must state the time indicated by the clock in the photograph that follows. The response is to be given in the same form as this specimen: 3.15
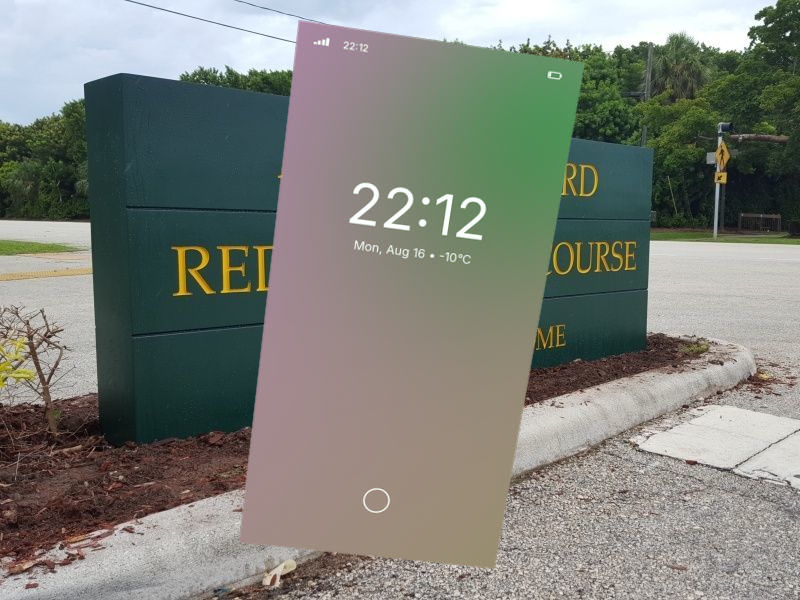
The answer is 22.12
